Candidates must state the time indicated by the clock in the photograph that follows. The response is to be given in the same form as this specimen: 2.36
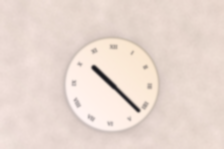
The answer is 10.22
